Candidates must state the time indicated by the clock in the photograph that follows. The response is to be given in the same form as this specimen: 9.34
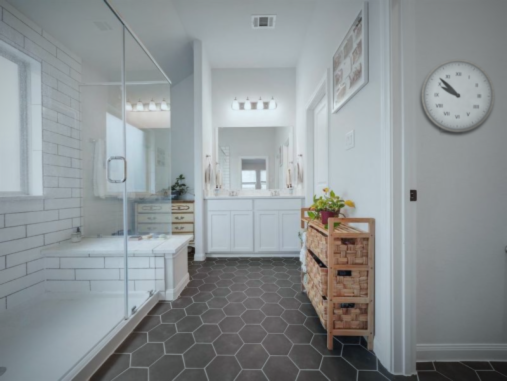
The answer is 9.52
